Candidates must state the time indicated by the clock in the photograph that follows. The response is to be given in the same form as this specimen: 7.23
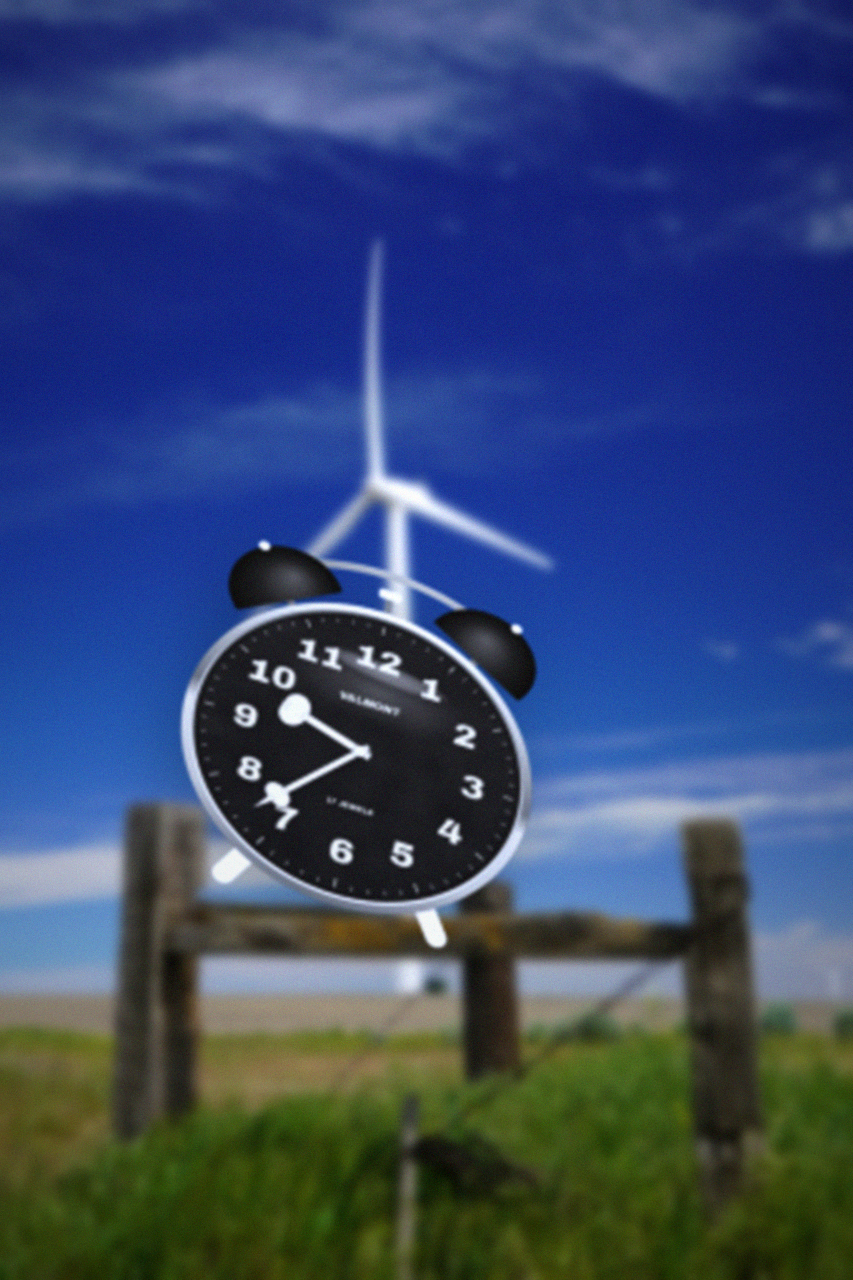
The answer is 9.37
